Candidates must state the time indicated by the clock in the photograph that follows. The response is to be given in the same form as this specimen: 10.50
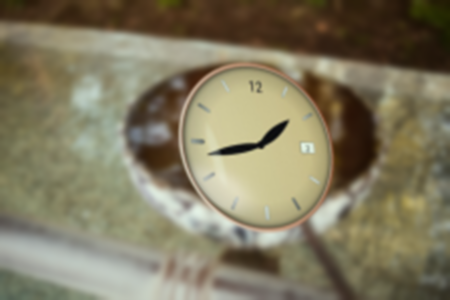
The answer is 1.43
